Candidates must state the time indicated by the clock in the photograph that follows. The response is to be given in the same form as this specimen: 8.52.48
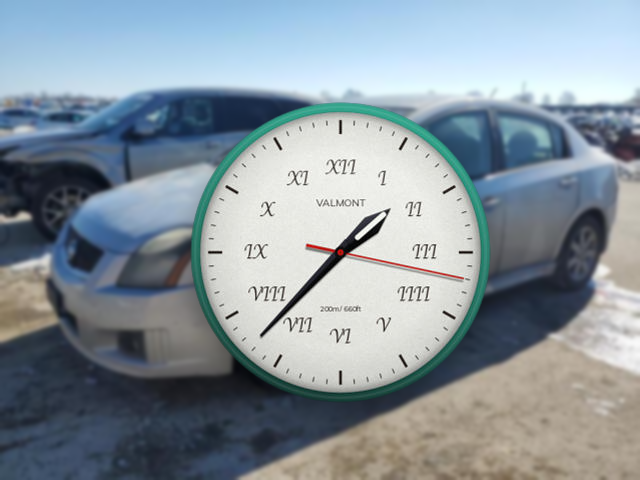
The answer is 1.37.17
